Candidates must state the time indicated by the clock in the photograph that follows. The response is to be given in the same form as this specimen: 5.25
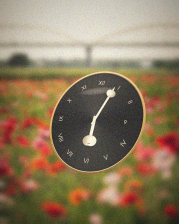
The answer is 6.04
